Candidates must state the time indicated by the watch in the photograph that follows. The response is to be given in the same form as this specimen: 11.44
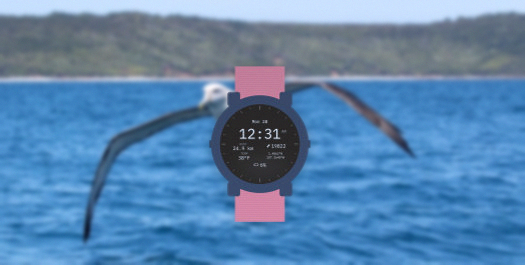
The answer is 12.31
